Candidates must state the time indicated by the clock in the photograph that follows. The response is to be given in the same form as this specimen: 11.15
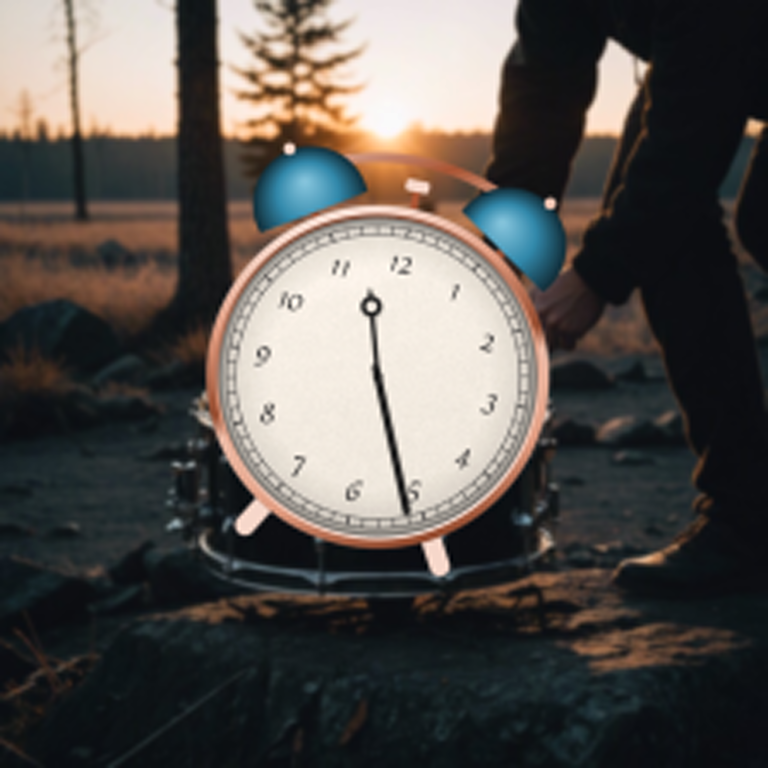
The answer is 11.26
